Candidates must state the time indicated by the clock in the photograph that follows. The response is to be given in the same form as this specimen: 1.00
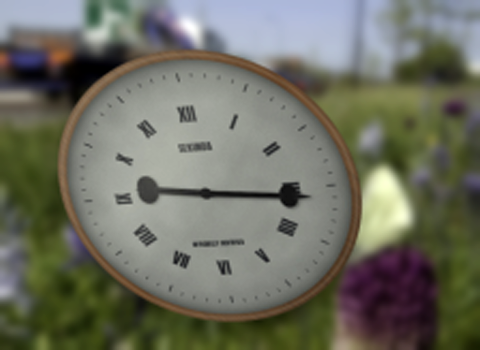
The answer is 9.16
